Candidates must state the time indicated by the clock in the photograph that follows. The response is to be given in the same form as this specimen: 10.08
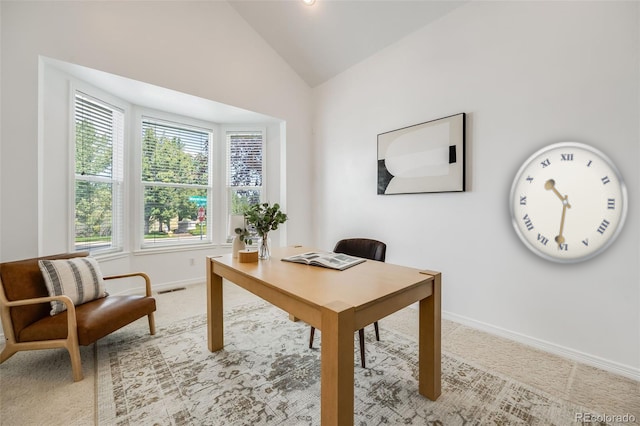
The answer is 10.31
